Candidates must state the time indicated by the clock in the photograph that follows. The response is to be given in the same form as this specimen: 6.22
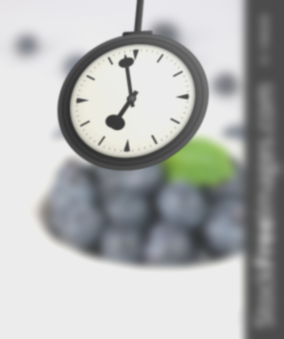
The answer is 6.58
